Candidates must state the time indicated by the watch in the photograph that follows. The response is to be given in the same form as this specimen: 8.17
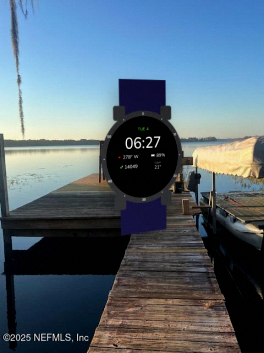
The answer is 6.27
